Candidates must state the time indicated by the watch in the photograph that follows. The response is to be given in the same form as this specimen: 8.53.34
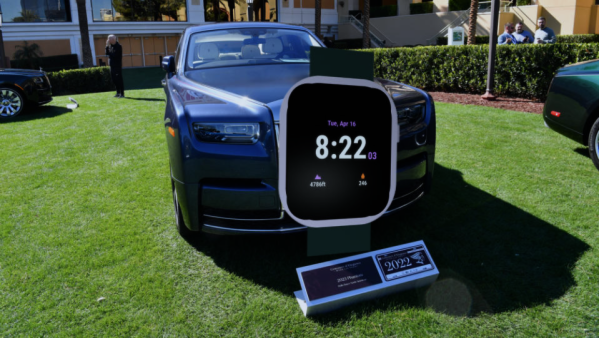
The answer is 8.22.03
